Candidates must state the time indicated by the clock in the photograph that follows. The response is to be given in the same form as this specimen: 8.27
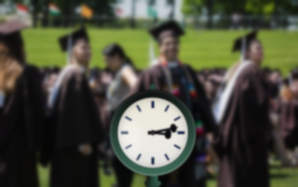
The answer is 3.13
